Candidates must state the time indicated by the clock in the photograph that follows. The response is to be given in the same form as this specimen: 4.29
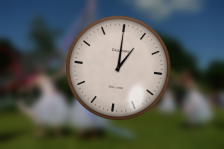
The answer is 1.00
